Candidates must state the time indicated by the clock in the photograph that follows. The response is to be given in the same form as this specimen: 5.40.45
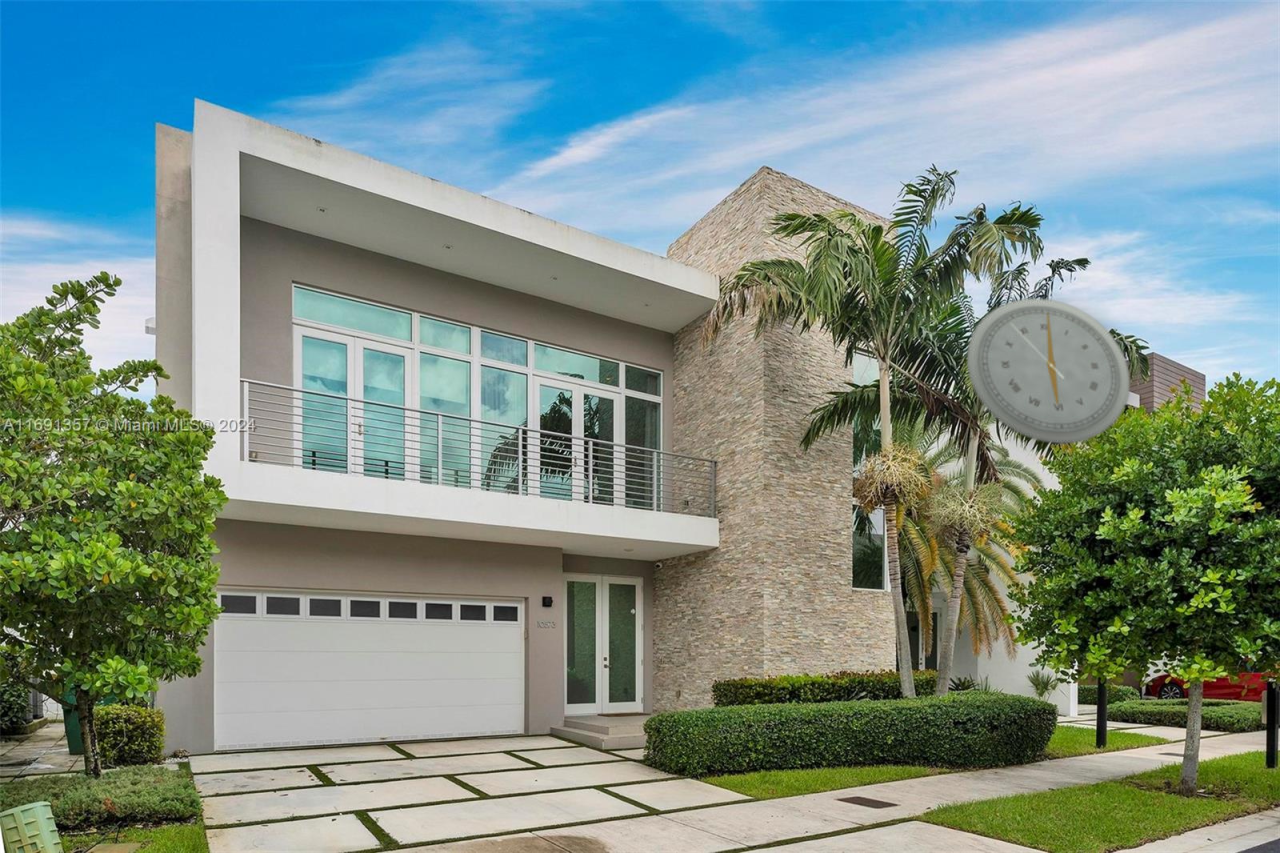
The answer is 6.00.54
